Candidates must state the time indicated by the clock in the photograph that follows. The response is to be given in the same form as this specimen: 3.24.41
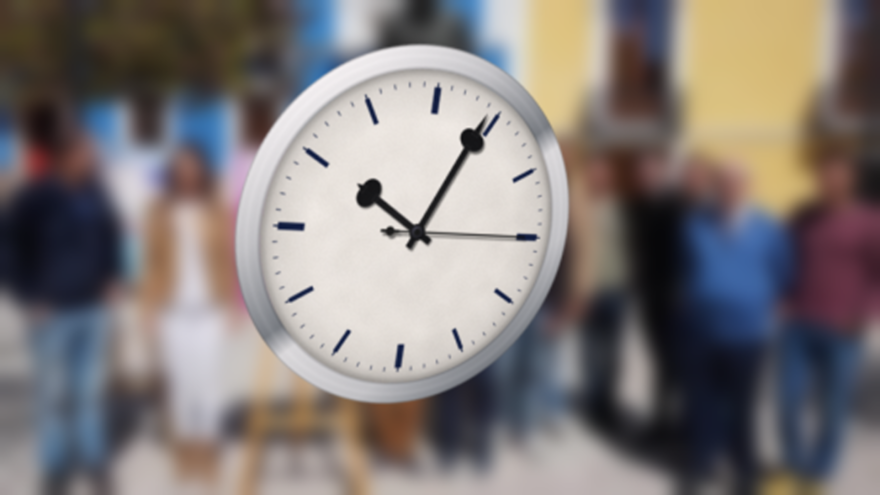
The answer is 10.04.15
